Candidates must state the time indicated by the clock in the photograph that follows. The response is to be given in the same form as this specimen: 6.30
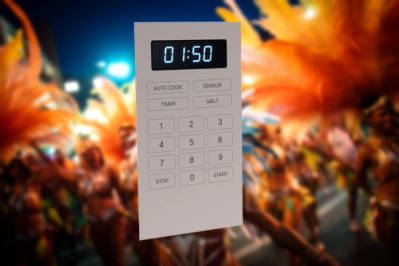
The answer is 1.50
